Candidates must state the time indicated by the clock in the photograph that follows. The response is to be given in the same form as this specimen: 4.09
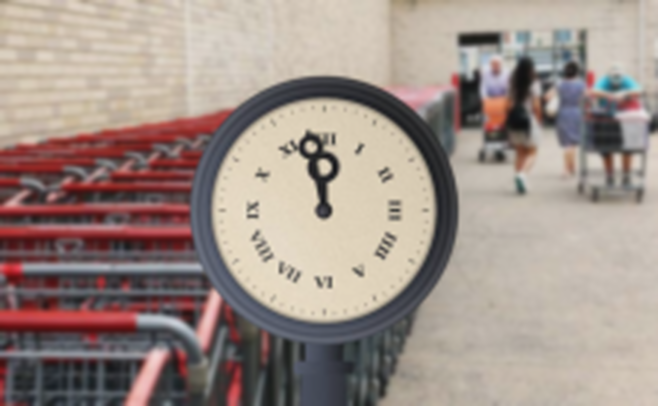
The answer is 11.58
